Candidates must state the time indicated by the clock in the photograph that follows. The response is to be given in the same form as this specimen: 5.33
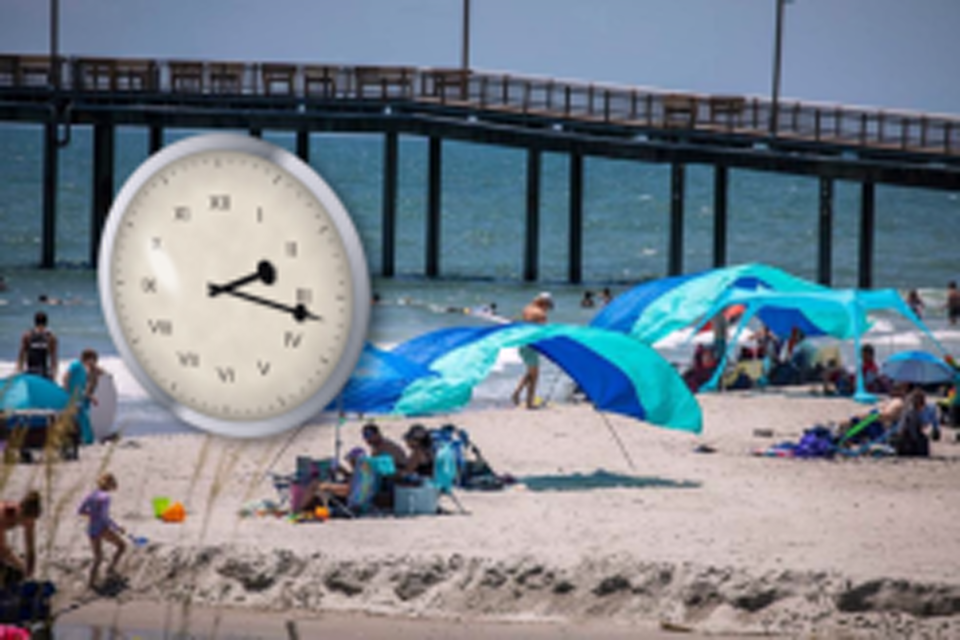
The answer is 2.17
